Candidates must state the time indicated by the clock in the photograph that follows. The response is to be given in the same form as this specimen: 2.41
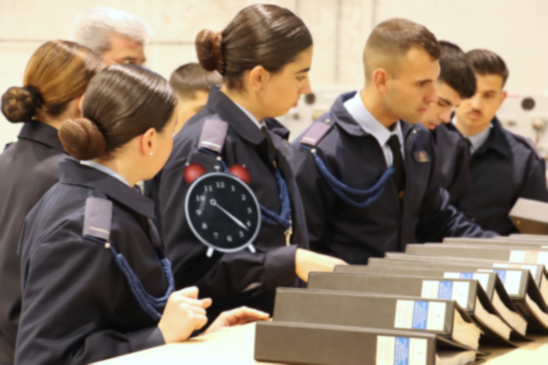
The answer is 10.22
